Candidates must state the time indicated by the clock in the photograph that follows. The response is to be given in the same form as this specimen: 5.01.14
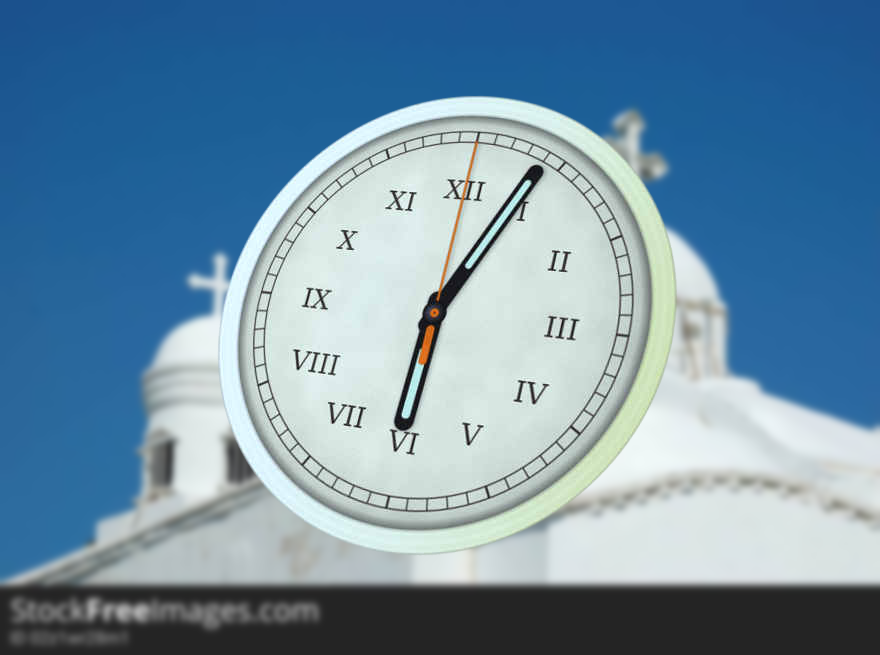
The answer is 6.04.00
